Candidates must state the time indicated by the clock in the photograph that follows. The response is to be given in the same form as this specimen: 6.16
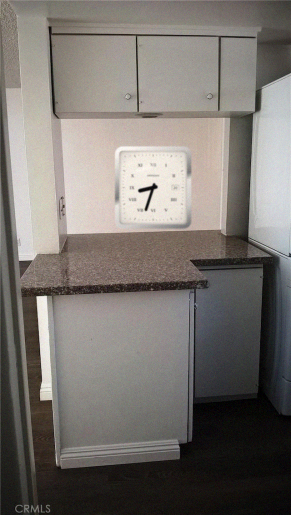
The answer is 8.33
